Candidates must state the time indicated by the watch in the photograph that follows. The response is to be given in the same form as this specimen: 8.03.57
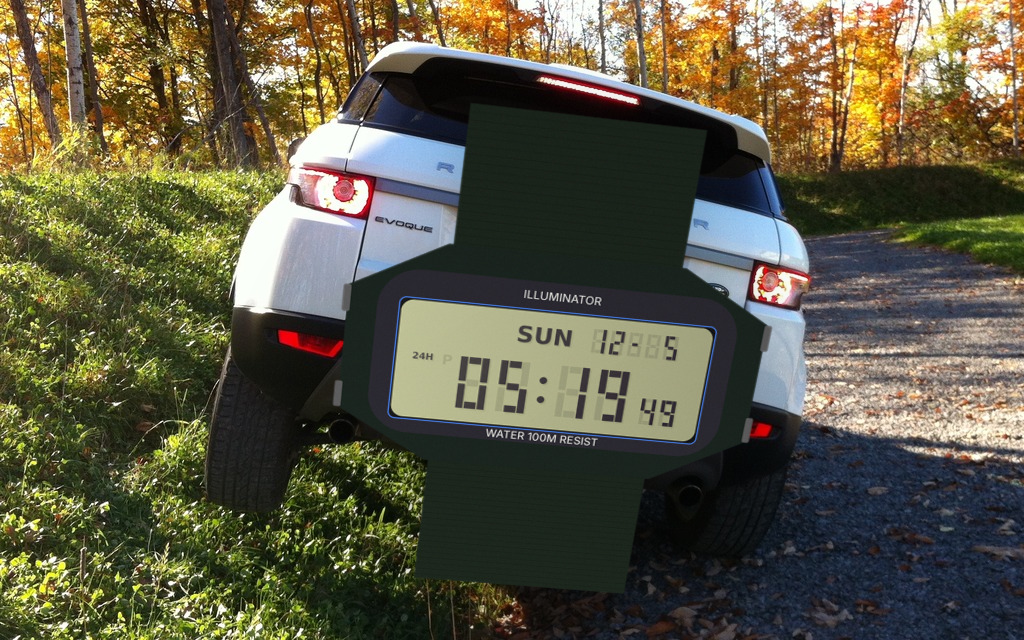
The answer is 5.19.49
